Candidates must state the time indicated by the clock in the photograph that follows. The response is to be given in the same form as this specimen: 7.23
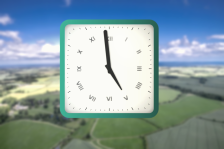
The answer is 4.59
